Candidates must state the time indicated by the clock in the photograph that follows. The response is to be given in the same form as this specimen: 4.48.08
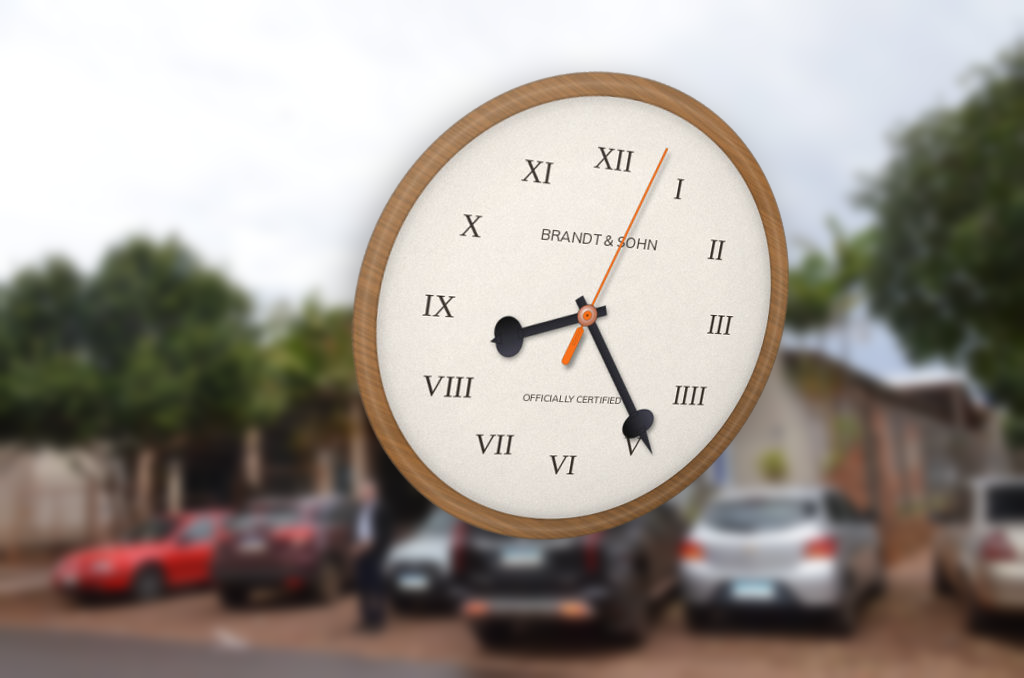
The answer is 8.24.03
